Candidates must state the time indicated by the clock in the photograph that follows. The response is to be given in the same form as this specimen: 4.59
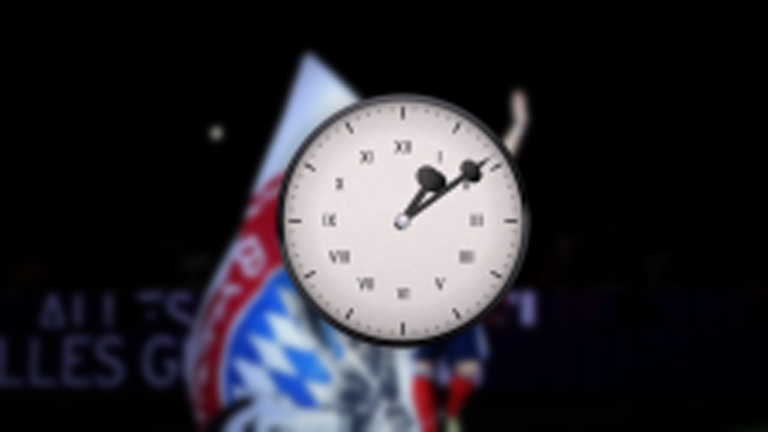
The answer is 1.09
